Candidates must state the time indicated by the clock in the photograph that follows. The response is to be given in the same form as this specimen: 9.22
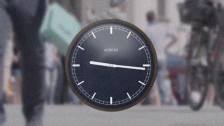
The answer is 9.16
